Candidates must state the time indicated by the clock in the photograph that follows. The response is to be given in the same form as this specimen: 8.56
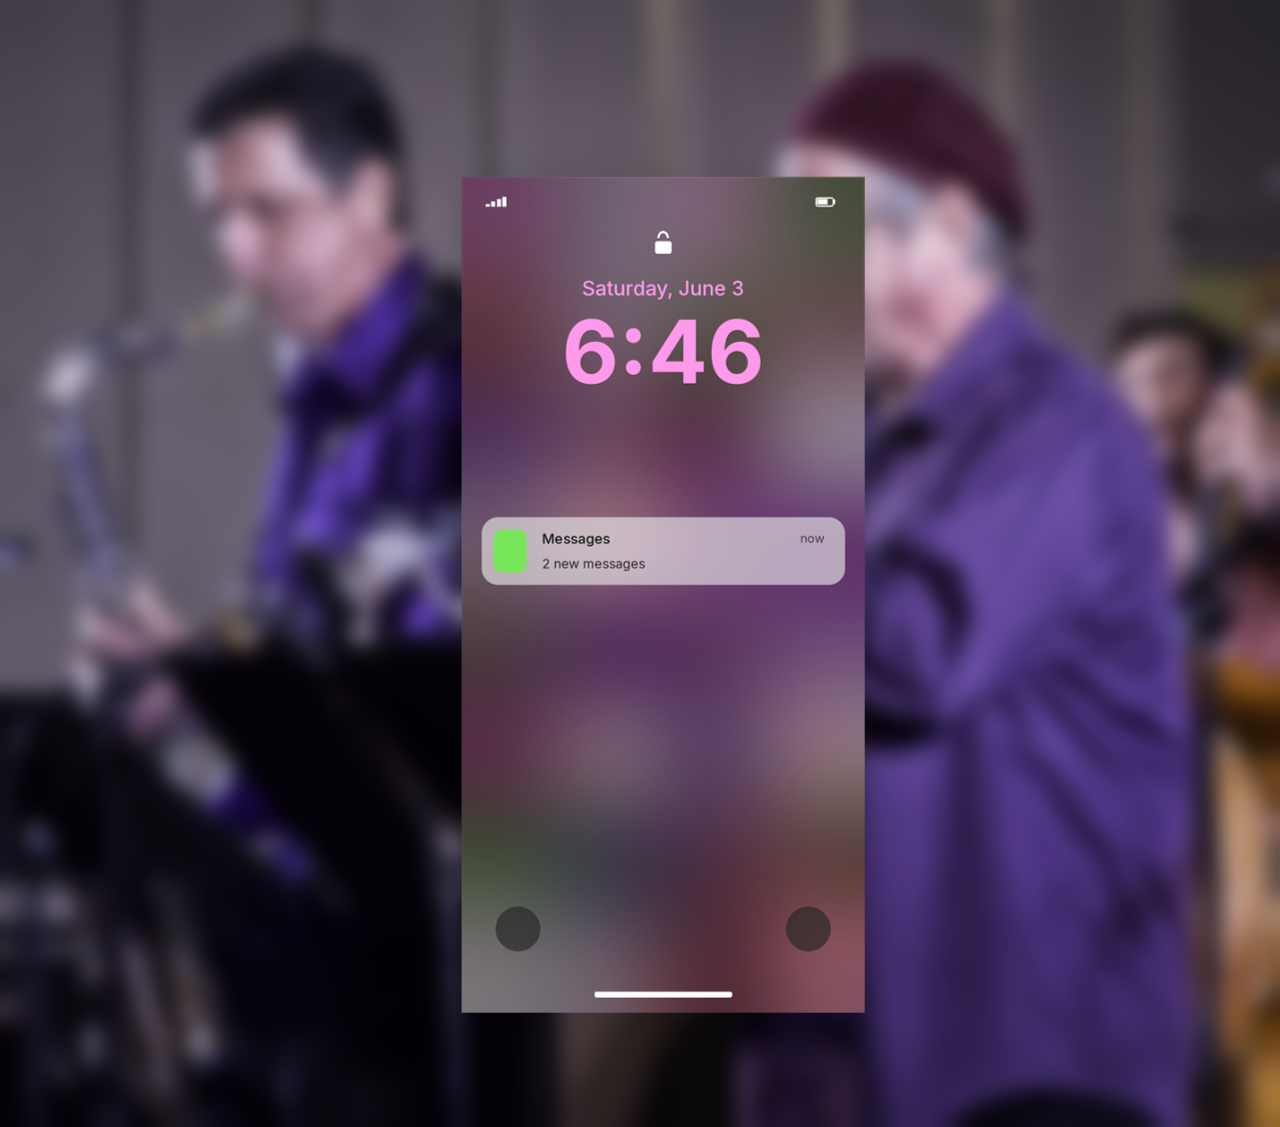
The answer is 6.46
